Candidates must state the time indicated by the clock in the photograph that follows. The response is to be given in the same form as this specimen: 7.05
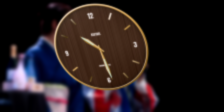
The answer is 10.29
